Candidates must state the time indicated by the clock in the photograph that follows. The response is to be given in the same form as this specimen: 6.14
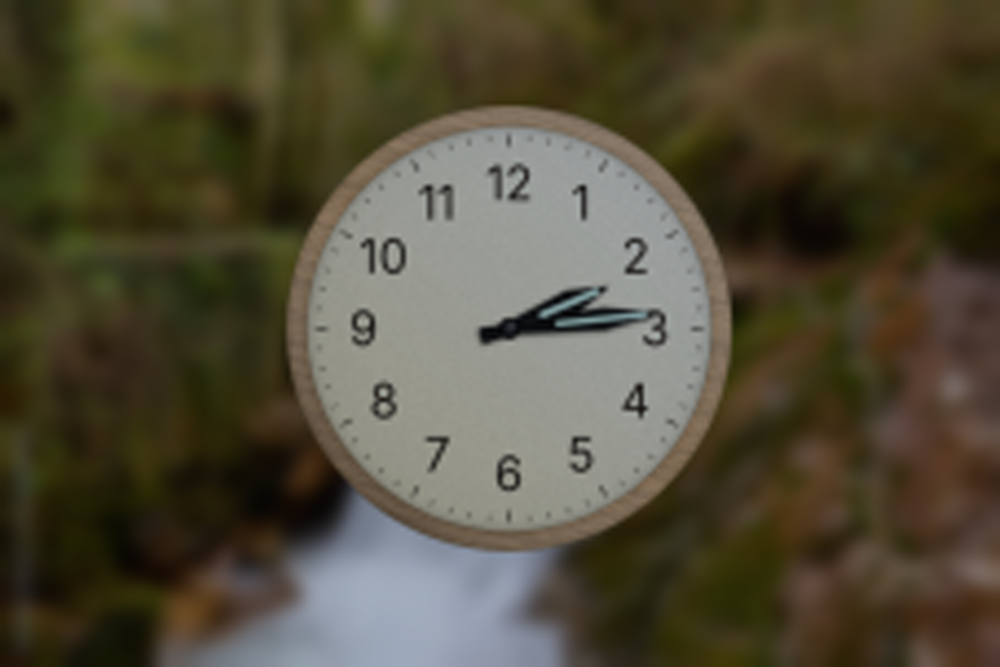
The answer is 2.14
